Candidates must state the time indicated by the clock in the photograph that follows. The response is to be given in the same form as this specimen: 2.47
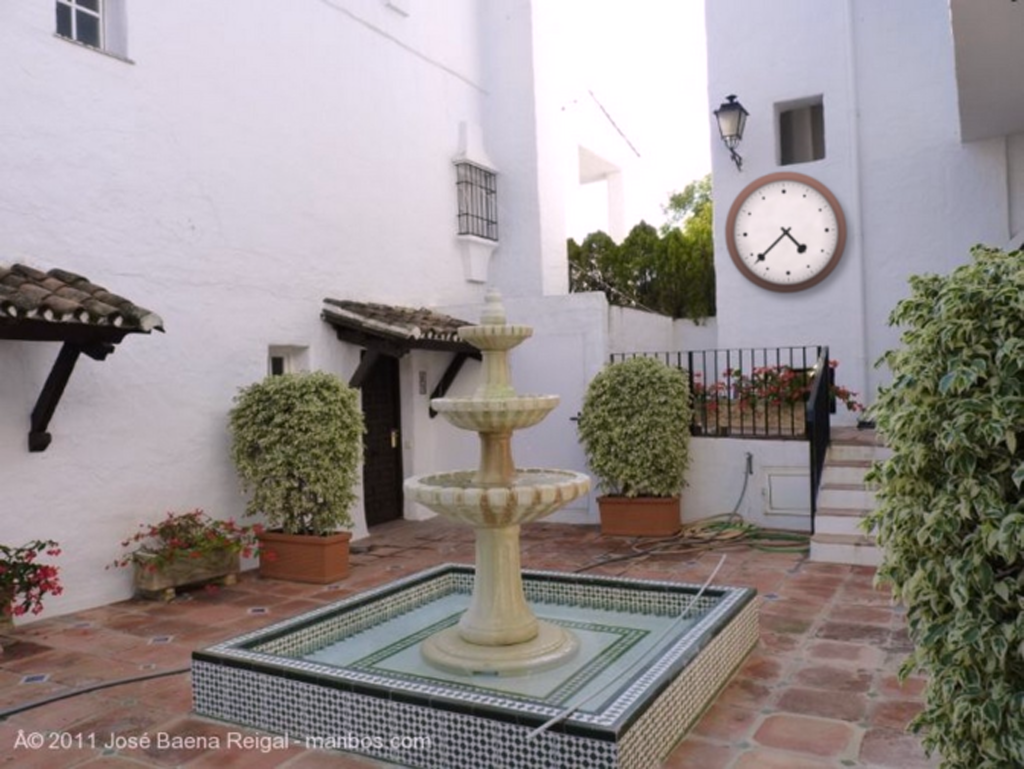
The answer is 4.38
